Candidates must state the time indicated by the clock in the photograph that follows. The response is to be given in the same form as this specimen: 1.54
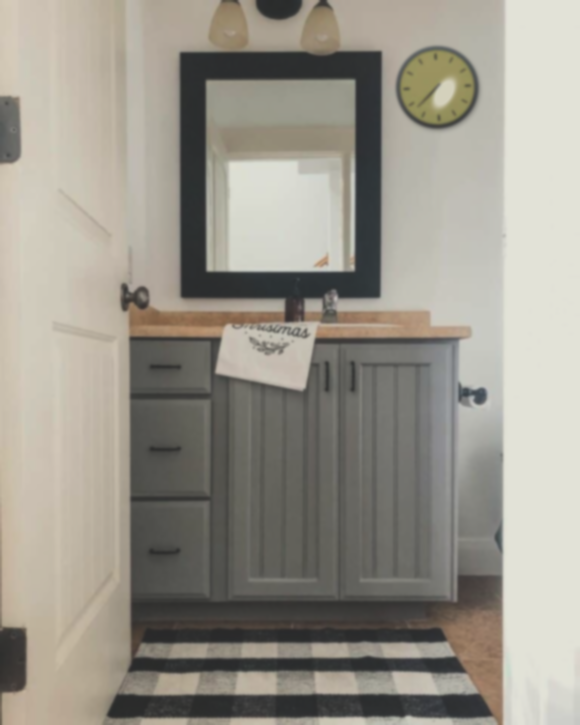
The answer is 7.38
